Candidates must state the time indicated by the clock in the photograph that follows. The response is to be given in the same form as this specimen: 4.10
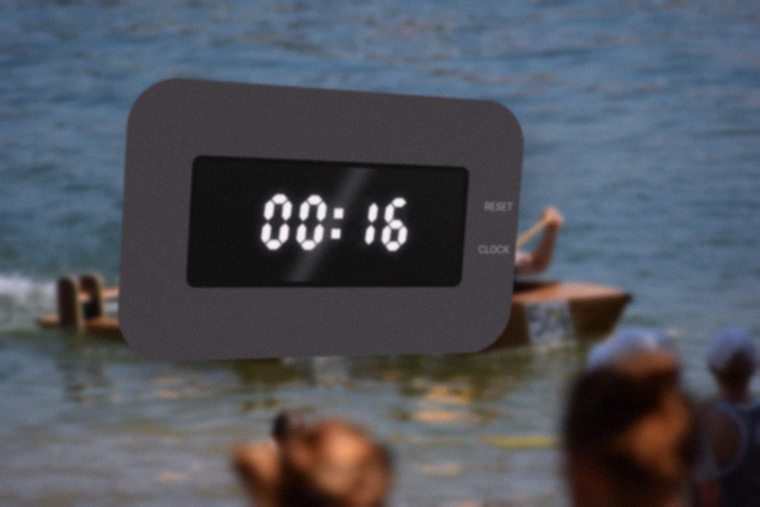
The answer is 0.16
